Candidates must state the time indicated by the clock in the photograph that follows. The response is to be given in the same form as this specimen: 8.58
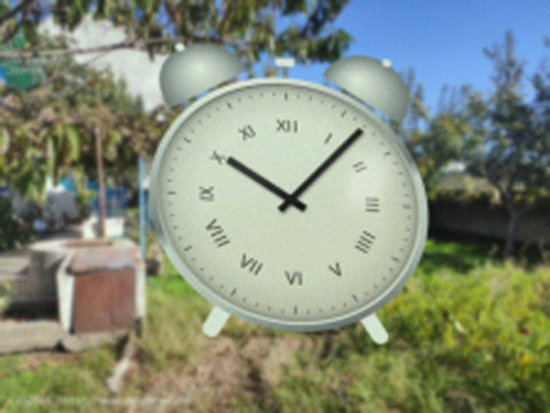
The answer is 10.07
